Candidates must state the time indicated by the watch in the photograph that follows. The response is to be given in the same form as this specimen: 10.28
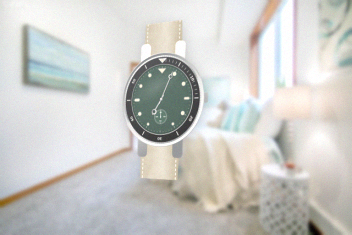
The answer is 7.04
